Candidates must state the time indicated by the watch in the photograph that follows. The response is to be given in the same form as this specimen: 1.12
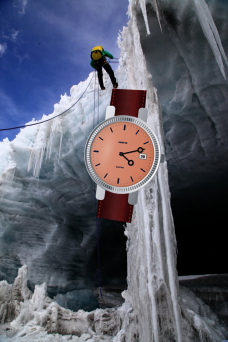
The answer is 4.12
